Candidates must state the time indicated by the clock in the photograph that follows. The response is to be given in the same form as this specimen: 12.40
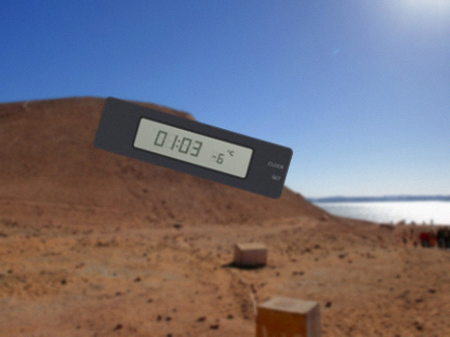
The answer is 1.03
